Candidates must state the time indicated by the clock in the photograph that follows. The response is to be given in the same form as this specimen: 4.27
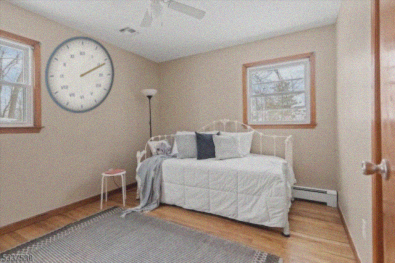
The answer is 2.11
